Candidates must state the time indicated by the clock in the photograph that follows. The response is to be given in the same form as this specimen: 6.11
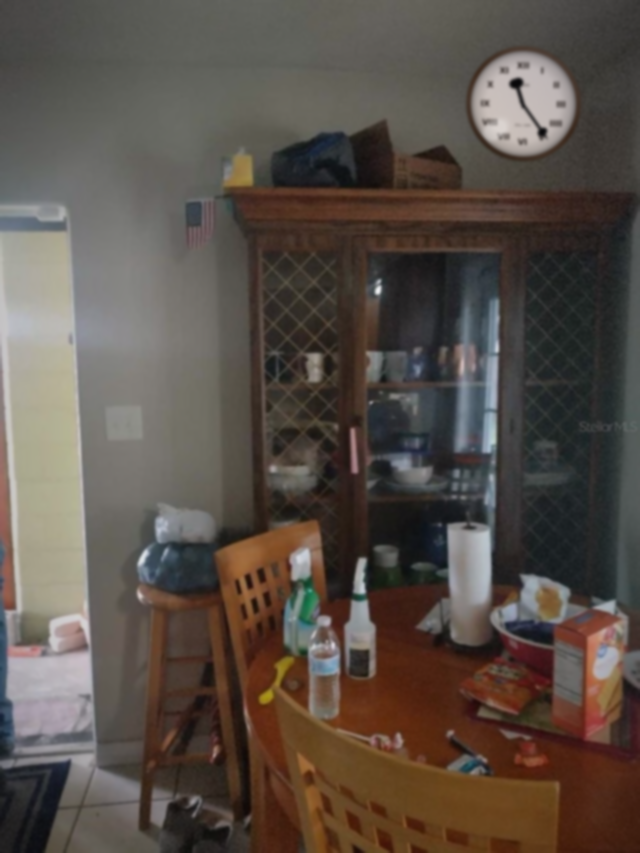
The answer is 11.24
